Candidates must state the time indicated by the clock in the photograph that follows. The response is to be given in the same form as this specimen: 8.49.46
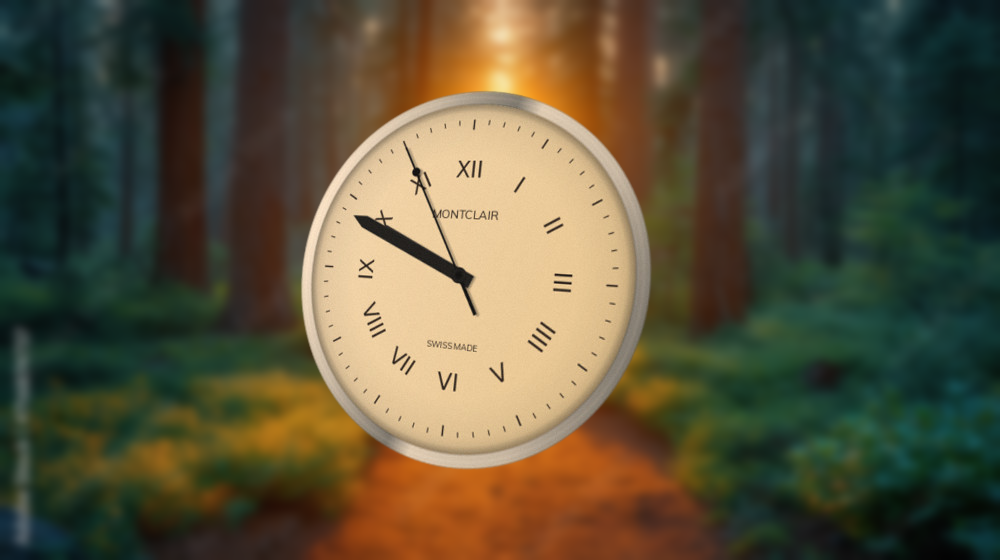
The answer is 9.48.55
